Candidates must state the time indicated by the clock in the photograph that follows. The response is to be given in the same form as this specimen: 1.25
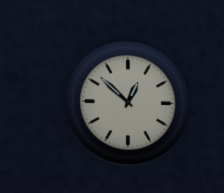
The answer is 12.52
